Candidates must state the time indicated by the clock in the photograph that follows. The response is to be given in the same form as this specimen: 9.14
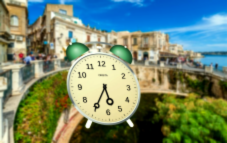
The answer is 5.35
